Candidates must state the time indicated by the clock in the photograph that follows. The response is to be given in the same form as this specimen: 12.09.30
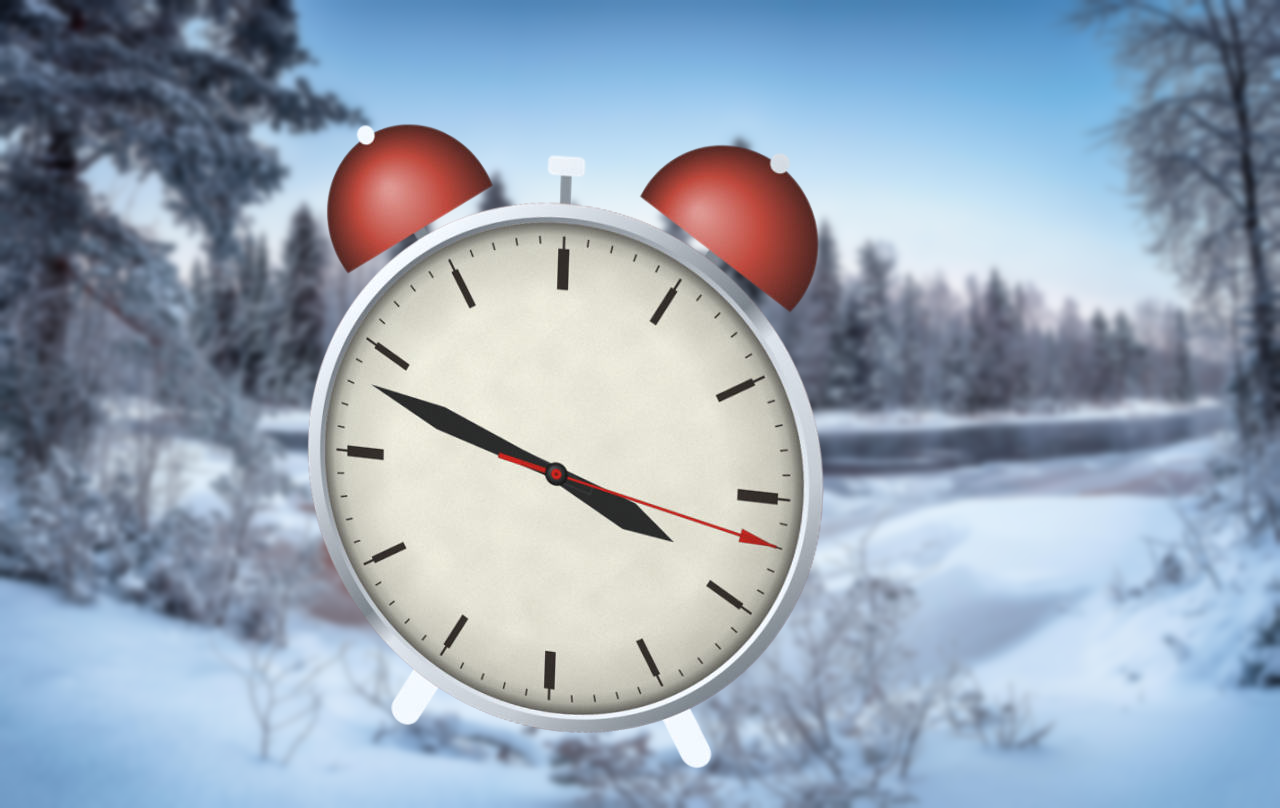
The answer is 3.48.17
